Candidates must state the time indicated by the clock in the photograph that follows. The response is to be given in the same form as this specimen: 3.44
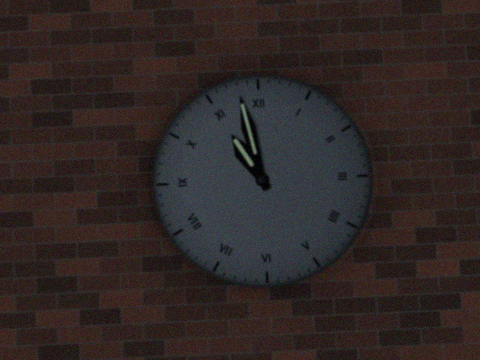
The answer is 10.58
